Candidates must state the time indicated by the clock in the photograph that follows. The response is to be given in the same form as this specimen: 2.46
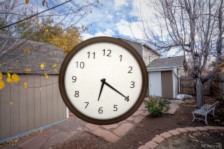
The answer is 6.20
